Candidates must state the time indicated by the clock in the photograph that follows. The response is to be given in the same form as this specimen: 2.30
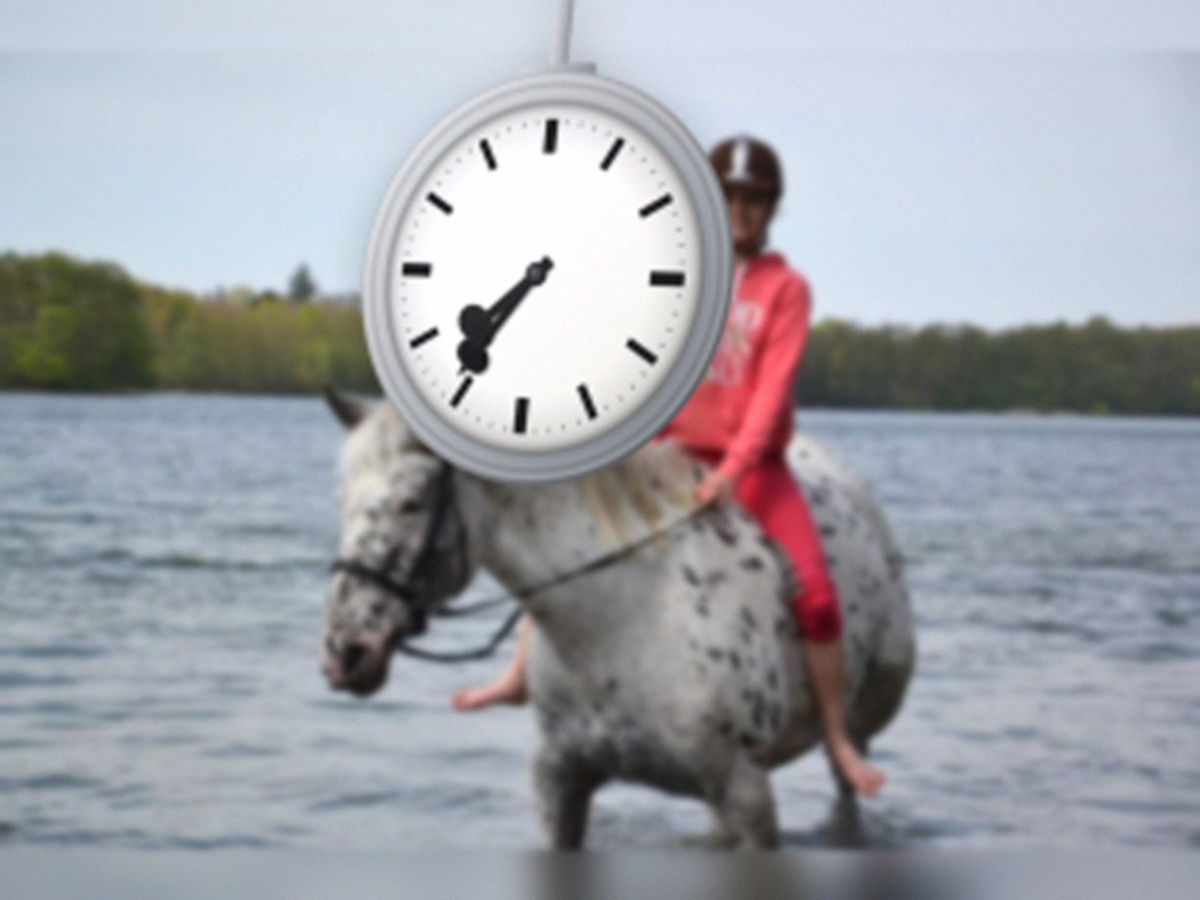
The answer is 7.36
